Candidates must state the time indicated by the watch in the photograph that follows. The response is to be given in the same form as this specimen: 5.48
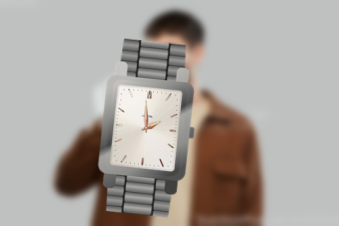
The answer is 1.59
